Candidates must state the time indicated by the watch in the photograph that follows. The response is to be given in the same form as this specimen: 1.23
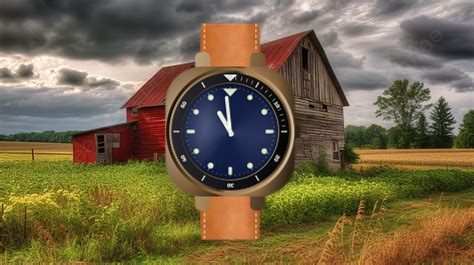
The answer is 10.59
